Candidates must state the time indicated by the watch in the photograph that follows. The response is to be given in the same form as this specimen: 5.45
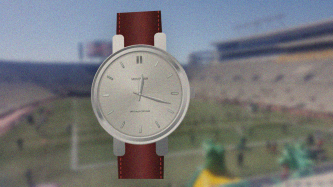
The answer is 12.18
